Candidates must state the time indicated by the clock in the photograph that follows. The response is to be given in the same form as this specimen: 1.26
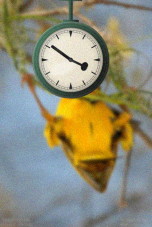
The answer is 3.51
